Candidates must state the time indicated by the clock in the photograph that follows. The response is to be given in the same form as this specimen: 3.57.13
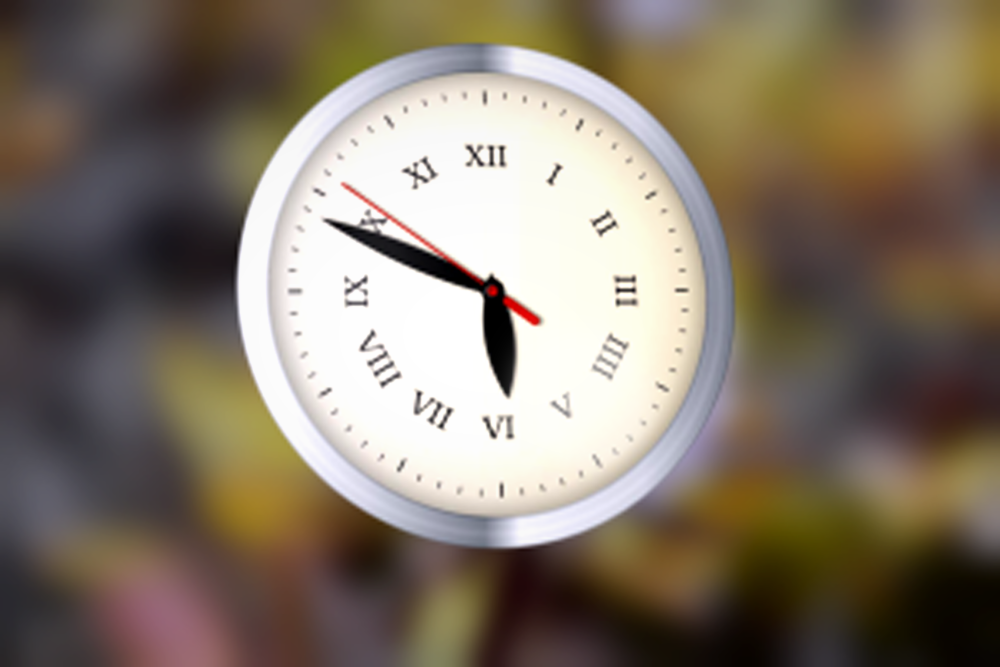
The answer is 5.48.51
